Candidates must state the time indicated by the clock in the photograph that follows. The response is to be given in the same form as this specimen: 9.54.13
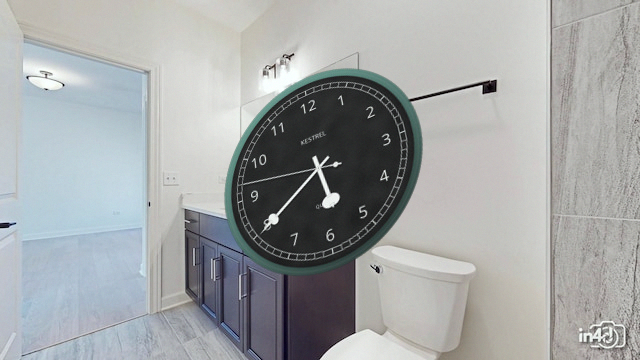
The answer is 5.39.47
